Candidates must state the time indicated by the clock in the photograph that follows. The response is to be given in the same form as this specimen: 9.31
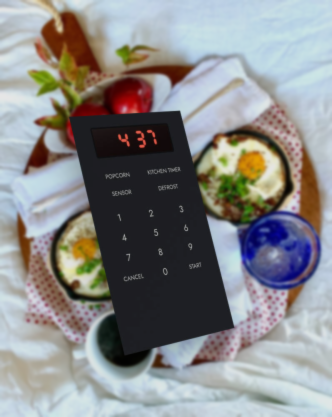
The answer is 4.37
